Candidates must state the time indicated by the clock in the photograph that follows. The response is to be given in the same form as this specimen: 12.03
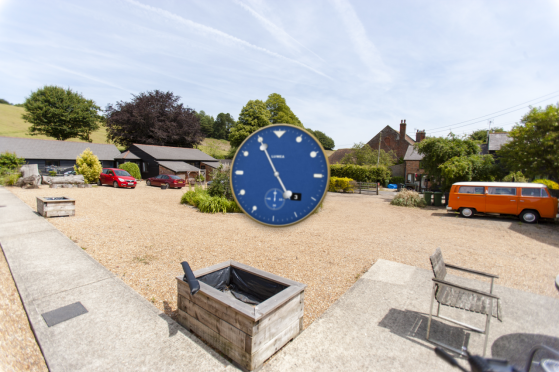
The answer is 4.55
